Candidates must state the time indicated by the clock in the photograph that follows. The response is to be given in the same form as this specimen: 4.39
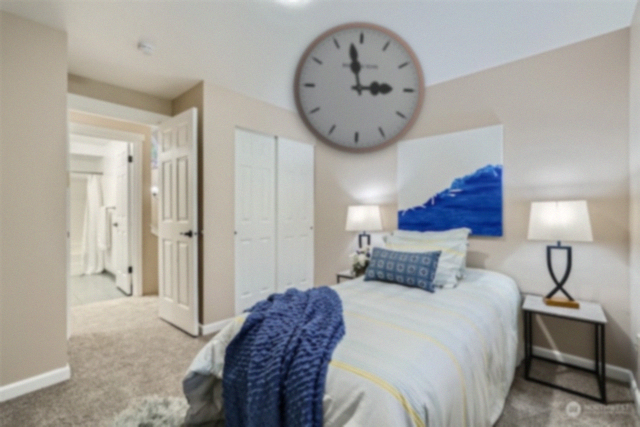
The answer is 2.58
